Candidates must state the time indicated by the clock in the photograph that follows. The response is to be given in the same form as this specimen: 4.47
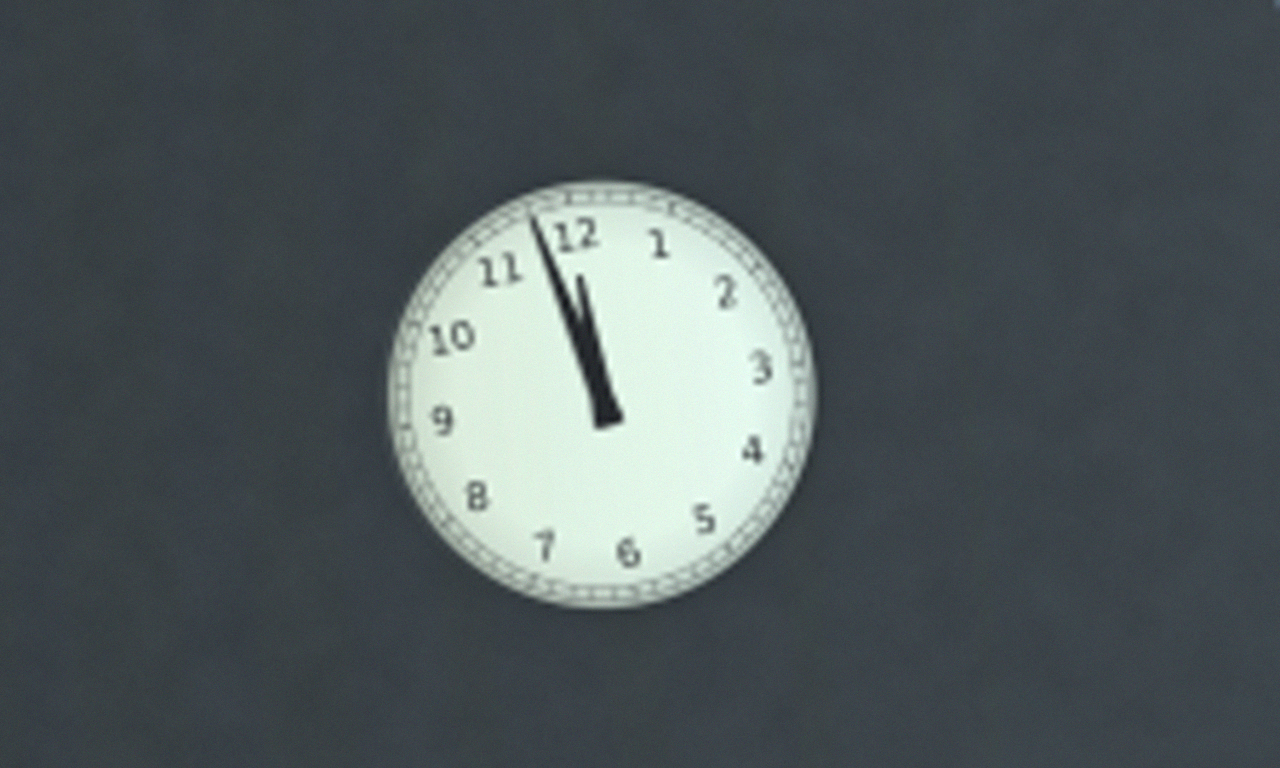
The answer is 11.58
